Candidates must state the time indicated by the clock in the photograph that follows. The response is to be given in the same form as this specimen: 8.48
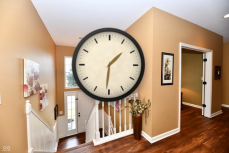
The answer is 1.31
